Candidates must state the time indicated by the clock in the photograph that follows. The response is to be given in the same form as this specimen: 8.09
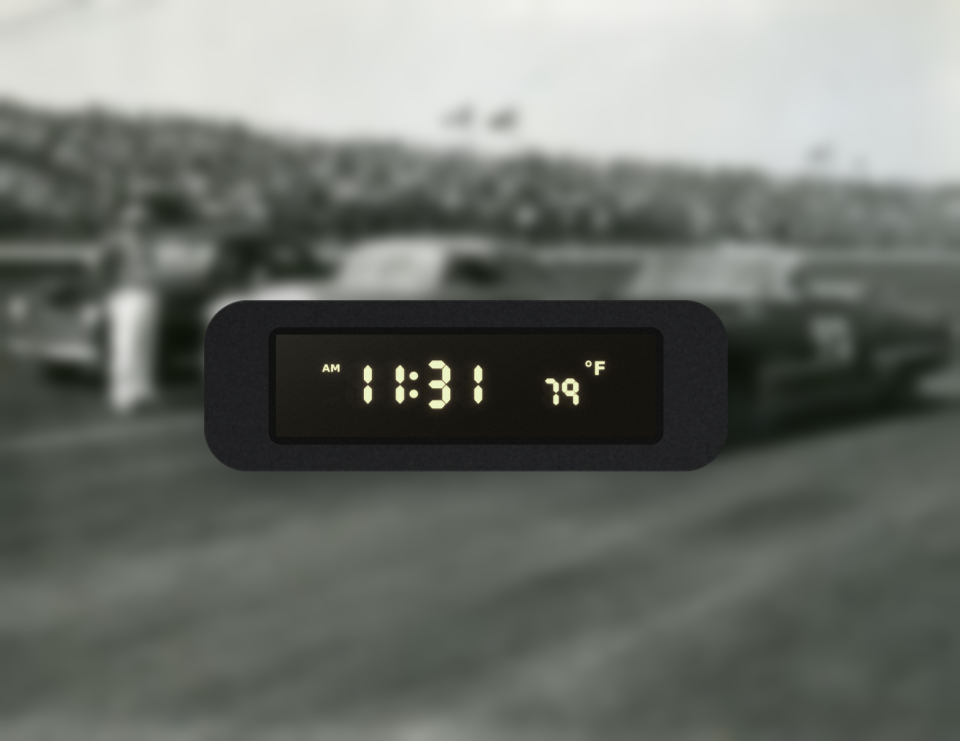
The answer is 11.31
